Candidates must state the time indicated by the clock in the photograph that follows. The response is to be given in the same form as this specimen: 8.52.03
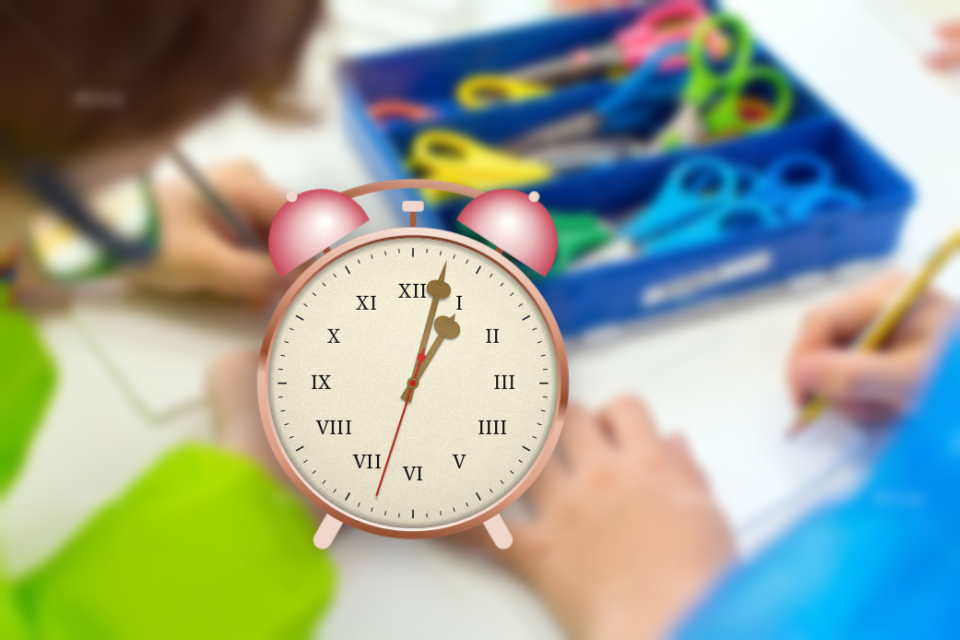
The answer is 1.02.33
